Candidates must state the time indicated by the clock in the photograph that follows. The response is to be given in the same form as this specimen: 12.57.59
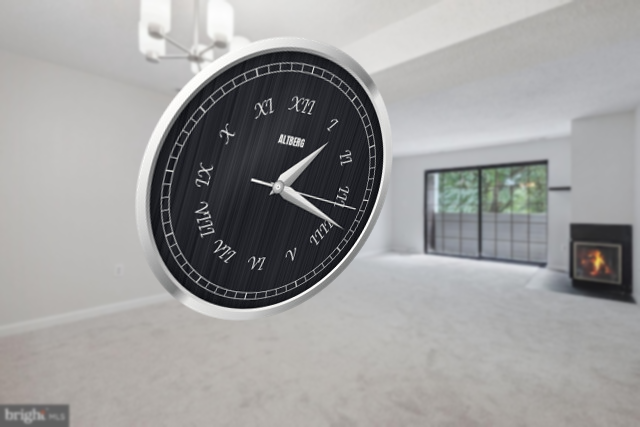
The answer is 1.18.16
